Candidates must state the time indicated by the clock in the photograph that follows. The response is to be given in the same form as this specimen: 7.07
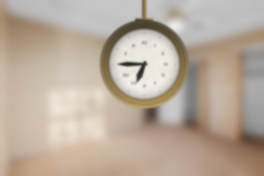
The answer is 6.45
